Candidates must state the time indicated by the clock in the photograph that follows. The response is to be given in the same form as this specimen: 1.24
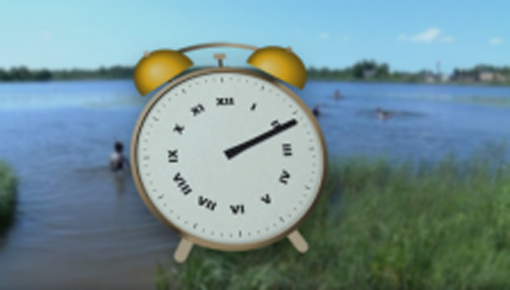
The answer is 2.11
